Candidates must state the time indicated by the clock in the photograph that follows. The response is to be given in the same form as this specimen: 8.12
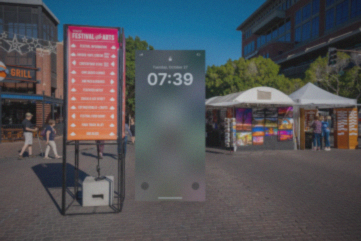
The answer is 7.39
